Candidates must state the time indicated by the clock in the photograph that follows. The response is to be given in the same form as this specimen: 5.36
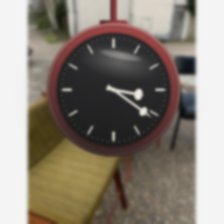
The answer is 3.21
